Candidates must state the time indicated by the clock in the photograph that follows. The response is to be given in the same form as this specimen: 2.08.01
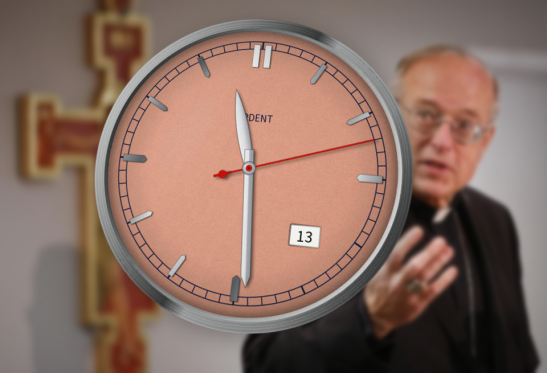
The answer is 11.29.12
